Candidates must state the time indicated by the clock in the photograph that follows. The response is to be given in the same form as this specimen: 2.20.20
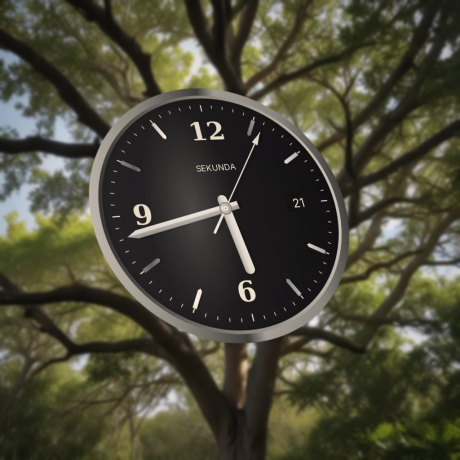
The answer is 5.43.06
